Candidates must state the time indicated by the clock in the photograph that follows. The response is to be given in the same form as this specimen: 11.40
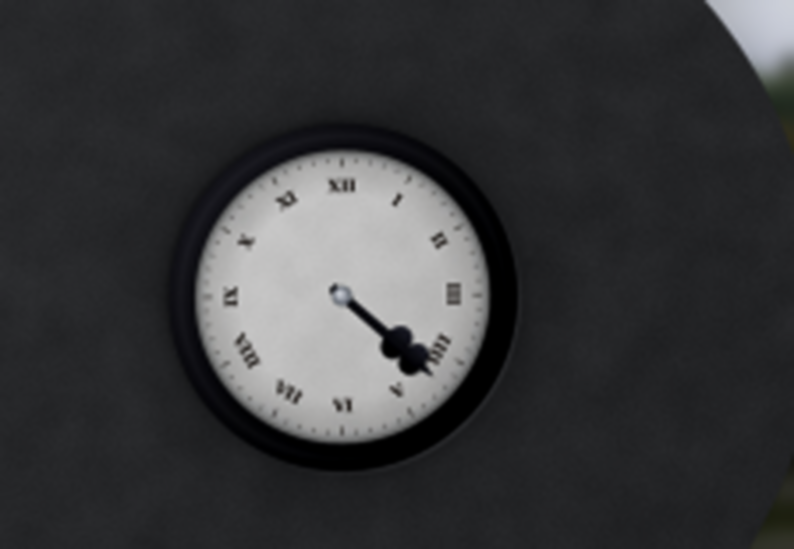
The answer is 4.22
